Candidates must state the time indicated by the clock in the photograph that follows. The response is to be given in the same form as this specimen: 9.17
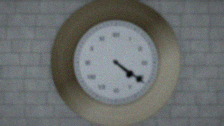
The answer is 4.21
